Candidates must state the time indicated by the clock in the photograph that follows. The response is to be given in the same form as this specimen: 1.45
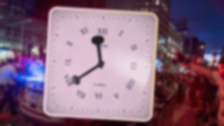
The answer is 11.39
